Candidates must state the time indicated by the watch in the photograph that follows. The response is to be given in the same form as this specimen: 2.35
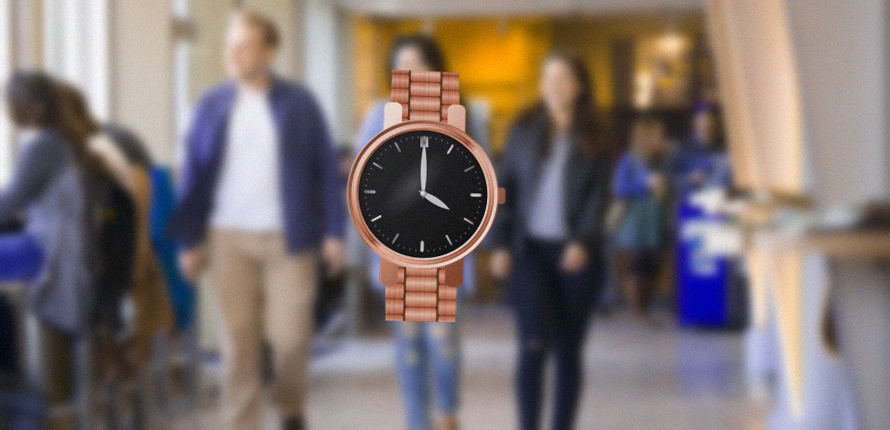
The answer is 4.00
